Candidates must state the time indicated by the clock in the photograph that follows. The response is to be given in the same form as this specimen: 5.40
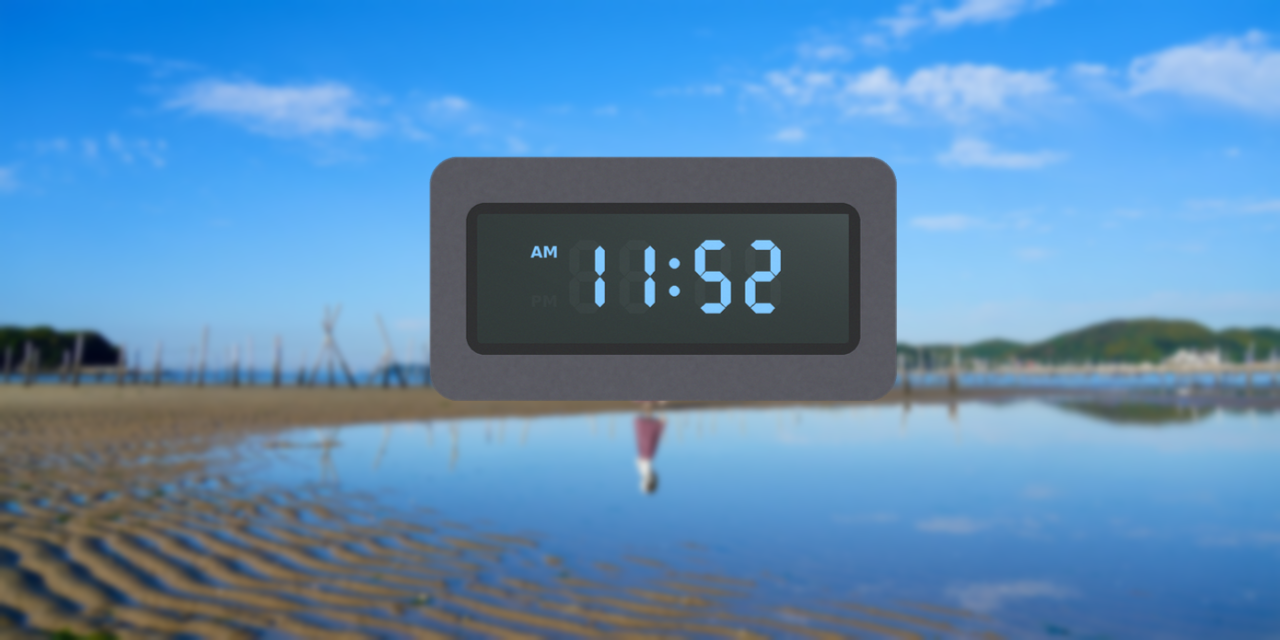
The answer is 11.52
